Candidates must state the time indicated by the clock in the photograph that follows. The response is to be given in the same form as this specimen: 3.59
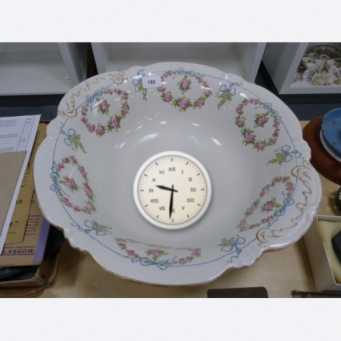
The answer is 9.31
